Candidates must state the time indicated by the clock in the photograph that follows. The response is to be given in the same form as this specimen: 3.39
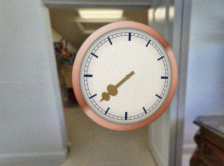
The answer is 7.38
